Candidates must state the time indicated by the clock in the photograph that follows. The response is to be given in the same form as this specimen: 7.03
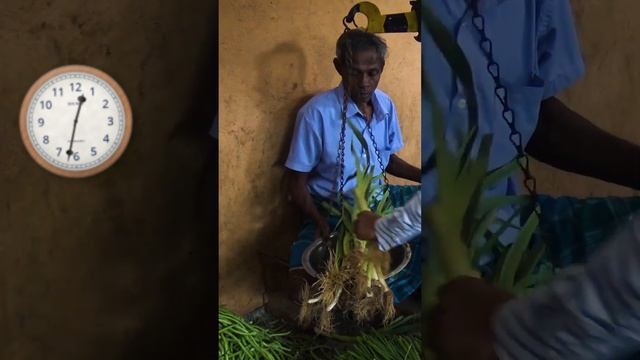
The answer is 12.32
